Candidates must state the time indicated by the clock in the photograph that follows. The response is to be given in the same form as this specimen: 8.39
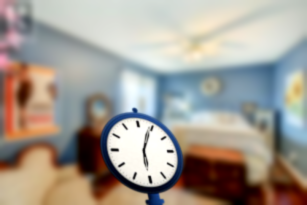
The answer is 6.04
